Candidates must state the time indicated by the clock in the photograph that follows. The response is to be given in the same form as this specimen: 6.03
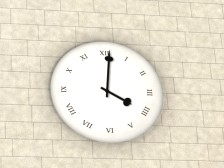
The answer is 4.01
